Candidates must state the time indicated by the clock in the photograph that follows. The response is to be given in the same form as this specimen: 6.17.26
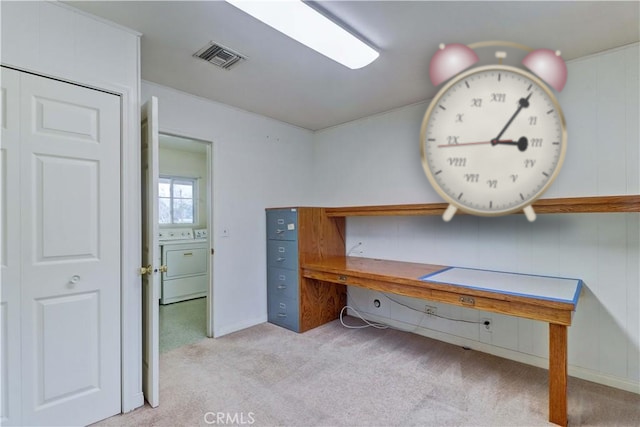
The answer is 3.05.44
